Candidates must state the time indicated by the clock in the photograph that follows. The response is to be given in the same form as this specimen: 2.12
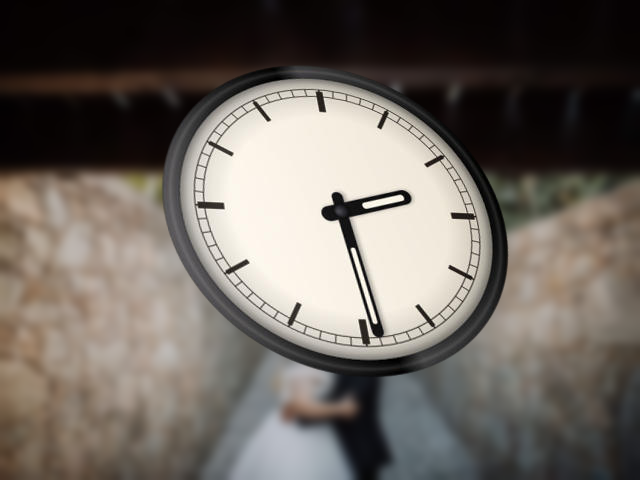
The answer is 2.29
